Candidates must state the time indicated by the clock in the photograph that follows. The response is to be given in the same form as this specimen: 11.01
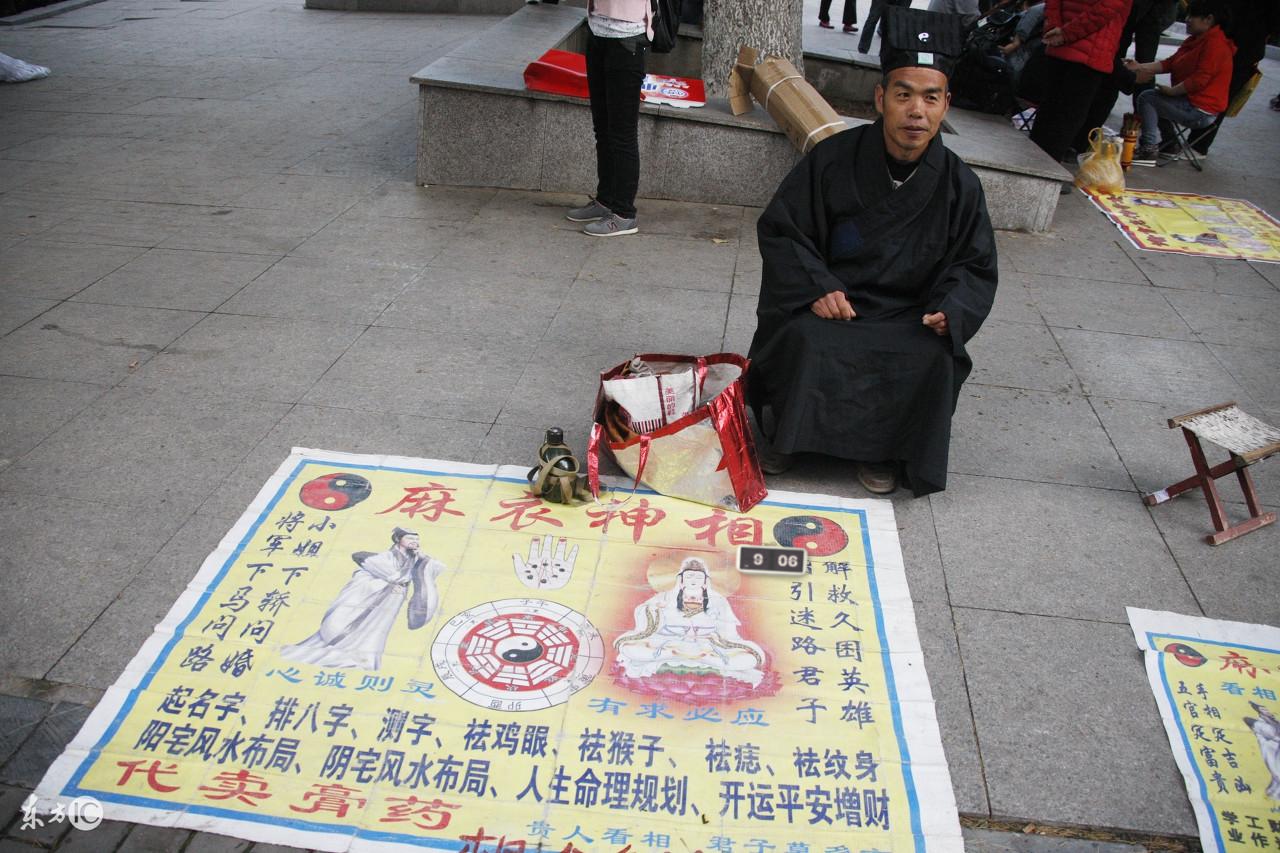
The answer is 9.06
